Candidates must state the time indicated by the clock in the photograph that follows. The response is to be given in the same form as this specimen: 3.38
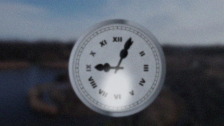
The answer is 9.04
